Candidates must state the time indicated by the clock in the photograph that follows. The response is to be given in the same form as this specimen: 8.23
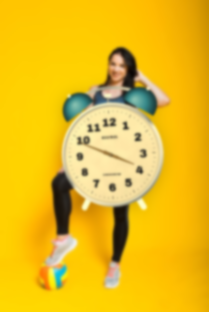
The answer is 3.49
